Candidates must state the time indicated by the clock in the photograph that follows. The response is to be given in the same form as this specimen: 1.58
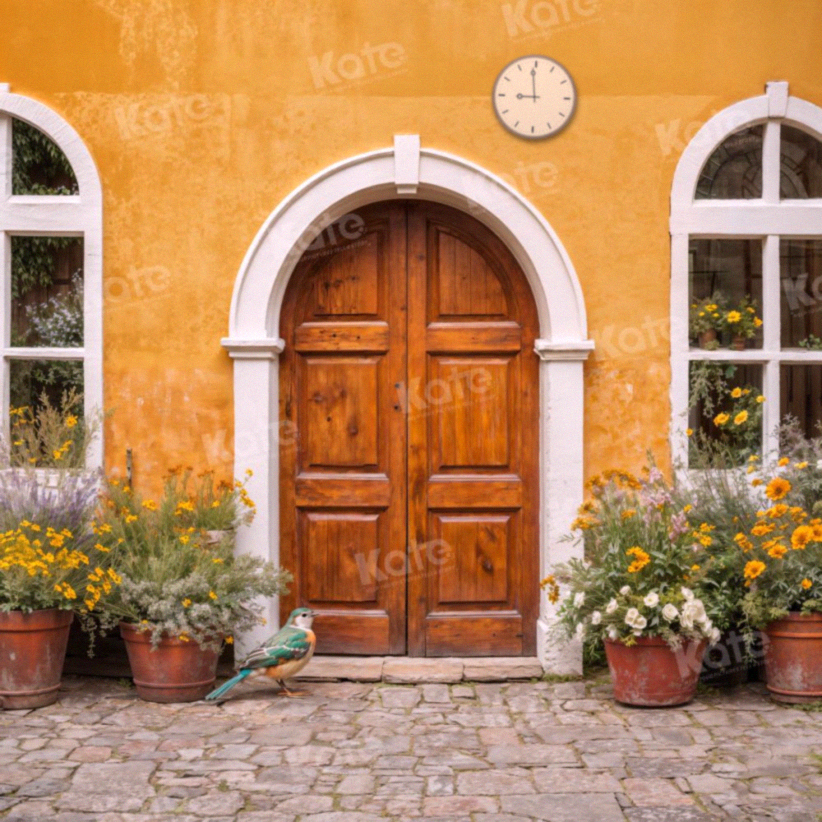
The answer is 8.59
